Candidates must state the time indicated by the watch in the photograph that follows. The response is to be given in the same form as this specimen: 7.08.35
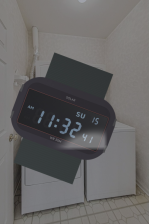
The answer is 11.32.41
